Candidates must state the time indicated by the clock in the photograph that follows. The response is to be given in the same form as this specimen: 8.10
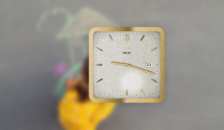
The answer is 9.18
